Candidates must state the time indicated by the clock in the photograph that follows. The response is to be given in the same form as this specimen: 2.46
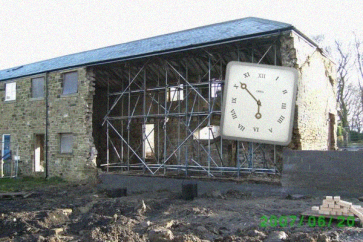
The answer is 5.52
